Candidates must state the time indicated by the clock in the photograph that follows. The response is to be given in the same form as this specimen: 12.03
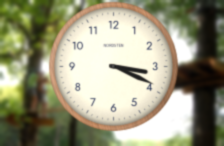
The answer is 3.19
